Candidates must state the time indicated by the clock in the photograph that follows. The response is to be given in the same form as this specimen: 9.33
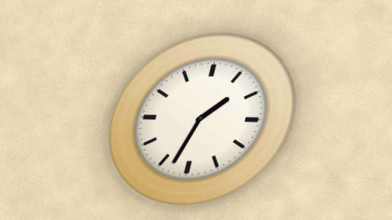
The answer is 1.33
